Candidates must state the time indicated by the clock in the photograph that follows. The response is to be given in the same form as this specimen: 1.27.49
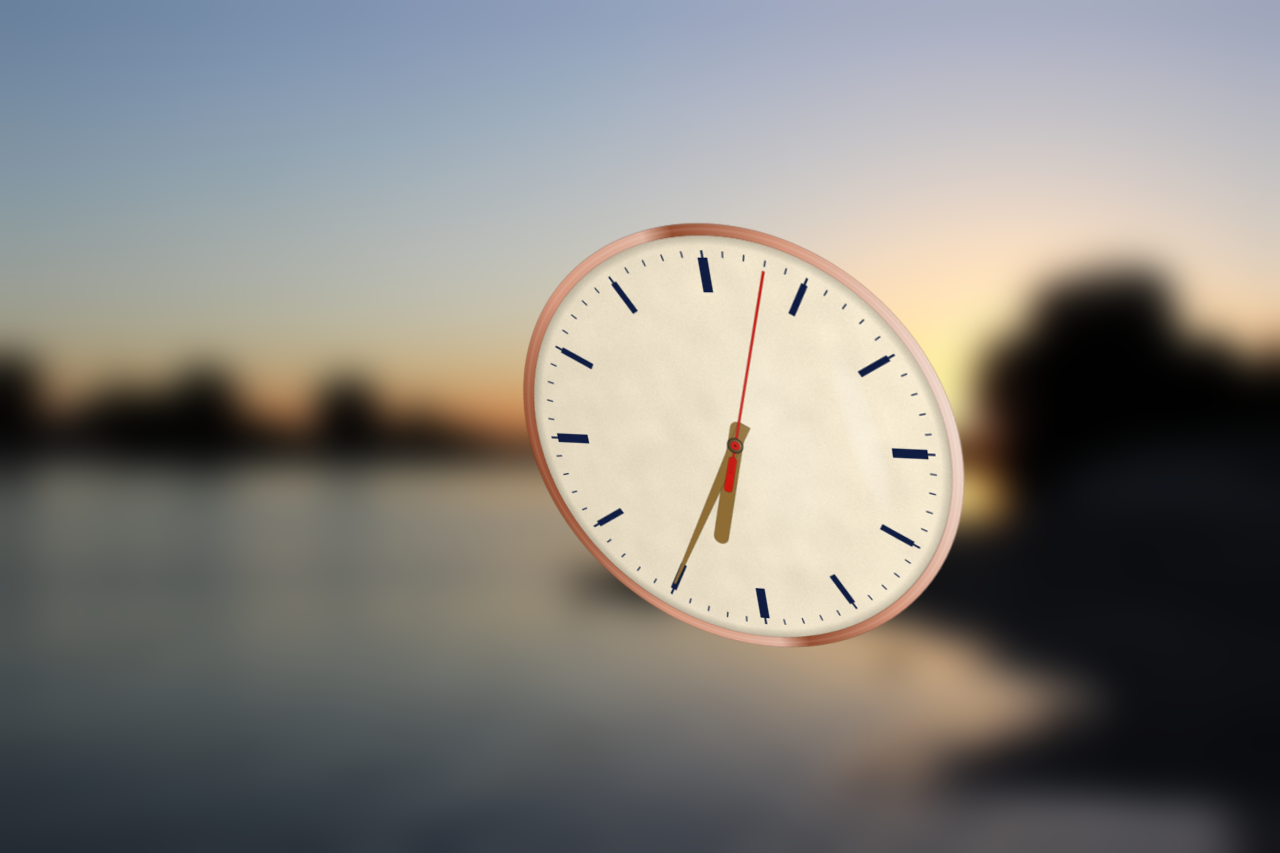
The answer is 6.35.03
